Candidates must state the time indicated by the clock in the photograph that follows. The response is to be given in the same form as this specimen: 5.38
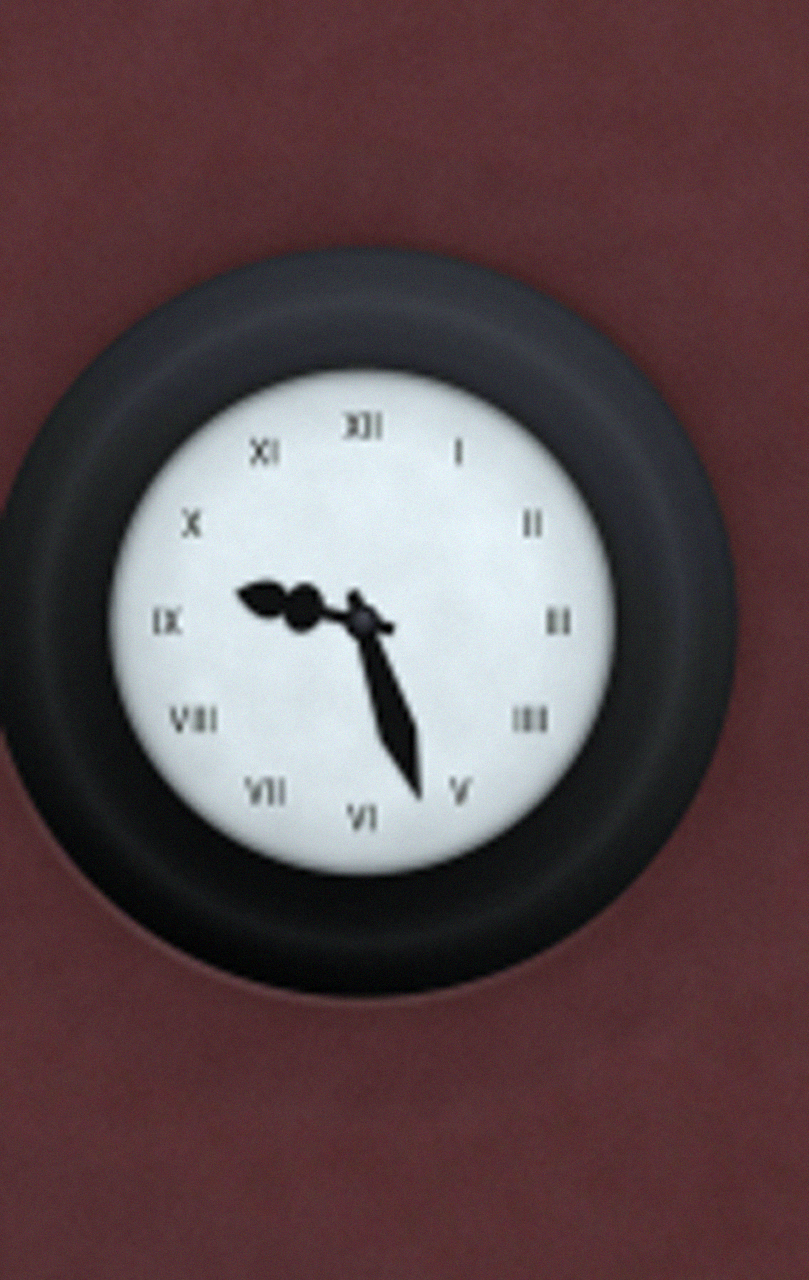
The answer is 9.27
